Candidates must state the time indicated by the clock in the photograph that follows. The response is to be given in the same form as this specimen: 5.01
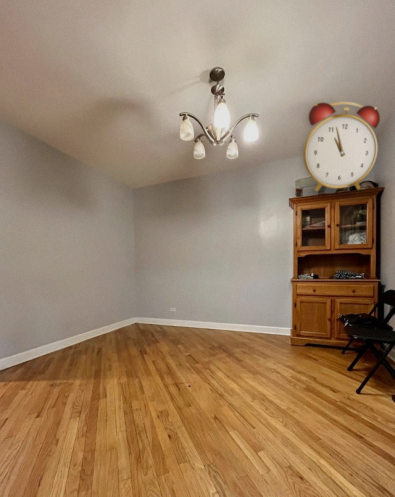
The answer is 10.57
